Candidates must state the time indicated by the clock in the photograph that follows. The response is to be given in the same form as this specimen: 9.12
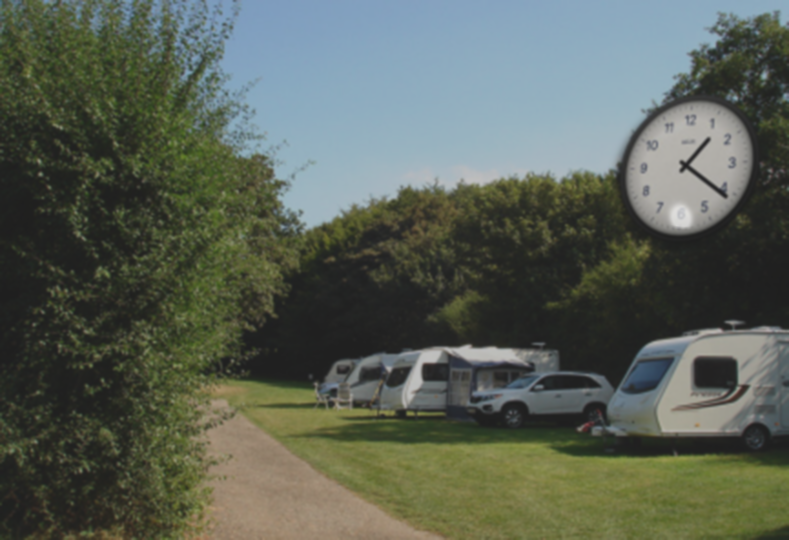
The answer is 1.21
